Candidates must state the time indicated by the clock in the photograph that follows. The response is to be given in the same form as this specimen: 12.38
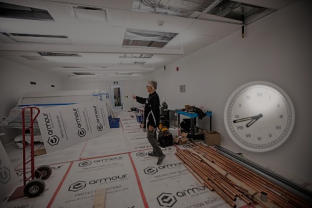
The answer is 7.43
